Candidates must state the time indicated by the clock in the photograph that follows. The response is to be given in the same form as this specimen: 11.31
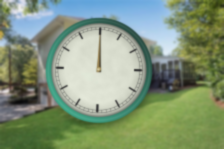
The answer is 12.00
